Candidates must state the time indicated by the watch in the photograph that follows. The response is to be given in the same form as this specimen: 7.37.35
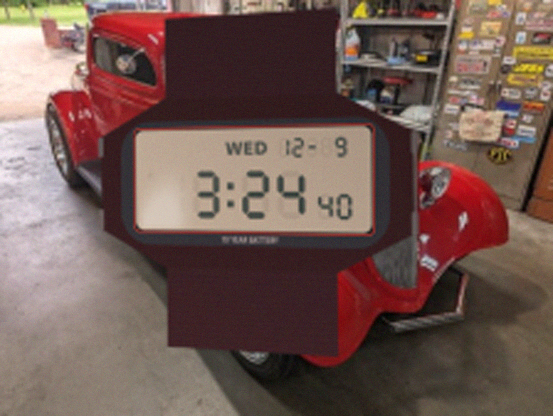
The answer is 3.24.40
